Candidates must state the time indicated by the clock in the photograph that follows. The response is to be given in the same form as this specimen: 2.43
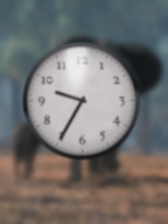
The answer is 9.35
